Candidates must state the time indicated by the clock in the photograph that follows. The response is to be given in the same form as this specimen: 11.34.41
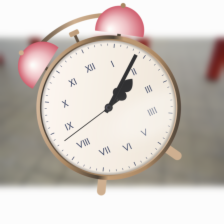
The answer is 2.08.43
